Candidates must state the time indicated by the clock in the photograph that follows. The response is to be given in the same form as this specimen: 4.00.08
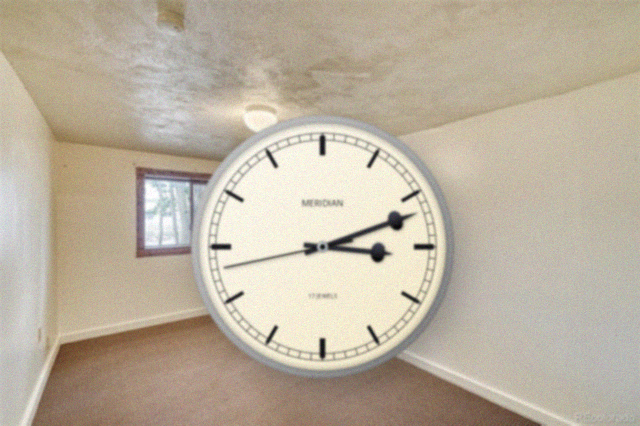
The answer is 3.11.43
